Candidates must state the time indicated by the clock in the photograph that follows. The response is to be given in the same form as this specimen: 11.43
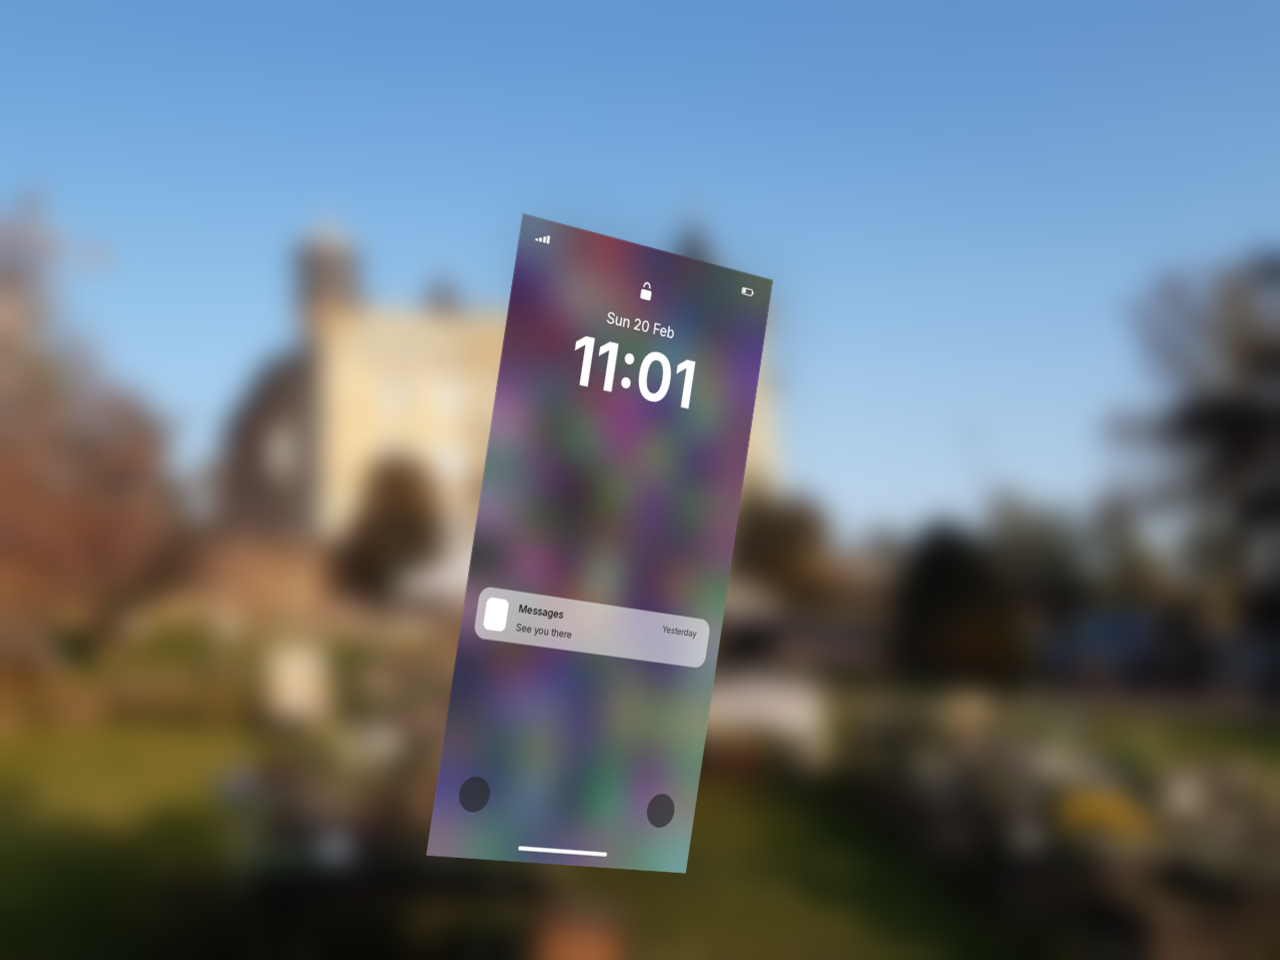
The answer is 11.01
